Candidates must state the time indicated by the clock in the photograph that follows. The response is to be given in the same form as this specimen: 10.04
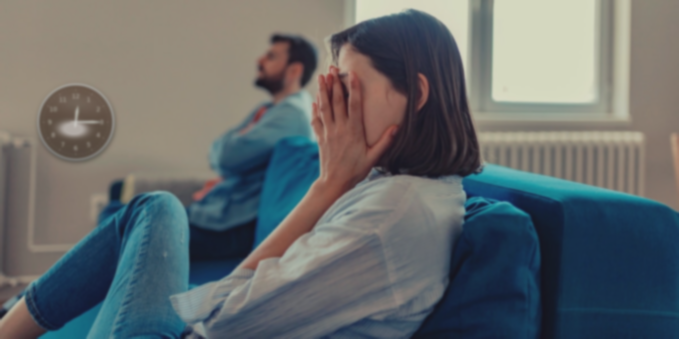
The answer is 12.15
